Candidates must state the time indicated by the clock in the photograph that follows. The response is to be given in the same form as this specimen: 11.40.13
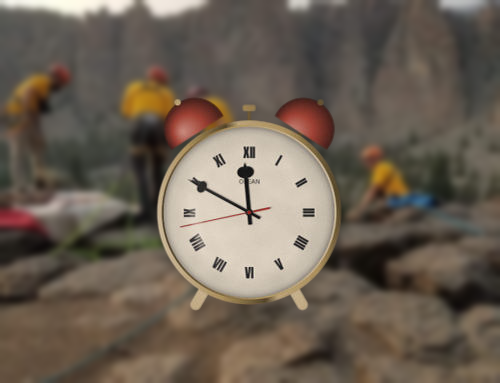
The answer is 11.49.43
